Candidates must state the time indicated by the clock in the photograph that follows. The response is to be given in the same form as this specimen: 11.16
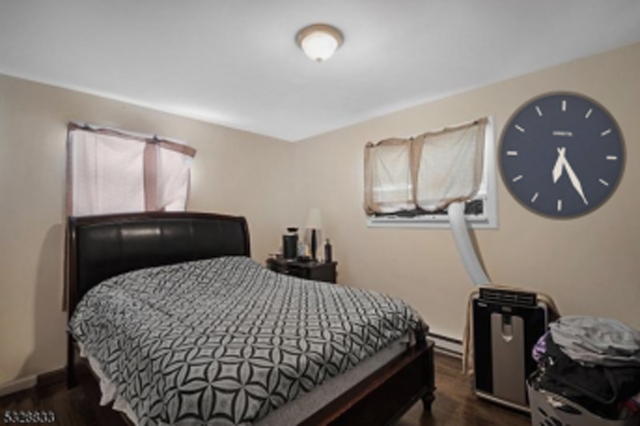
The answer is 6.25
